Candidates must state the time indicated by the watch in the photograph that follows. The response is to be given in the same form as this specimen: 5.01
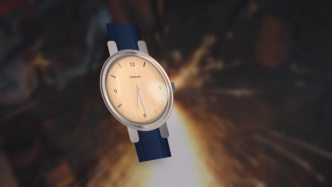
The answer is 6.29
